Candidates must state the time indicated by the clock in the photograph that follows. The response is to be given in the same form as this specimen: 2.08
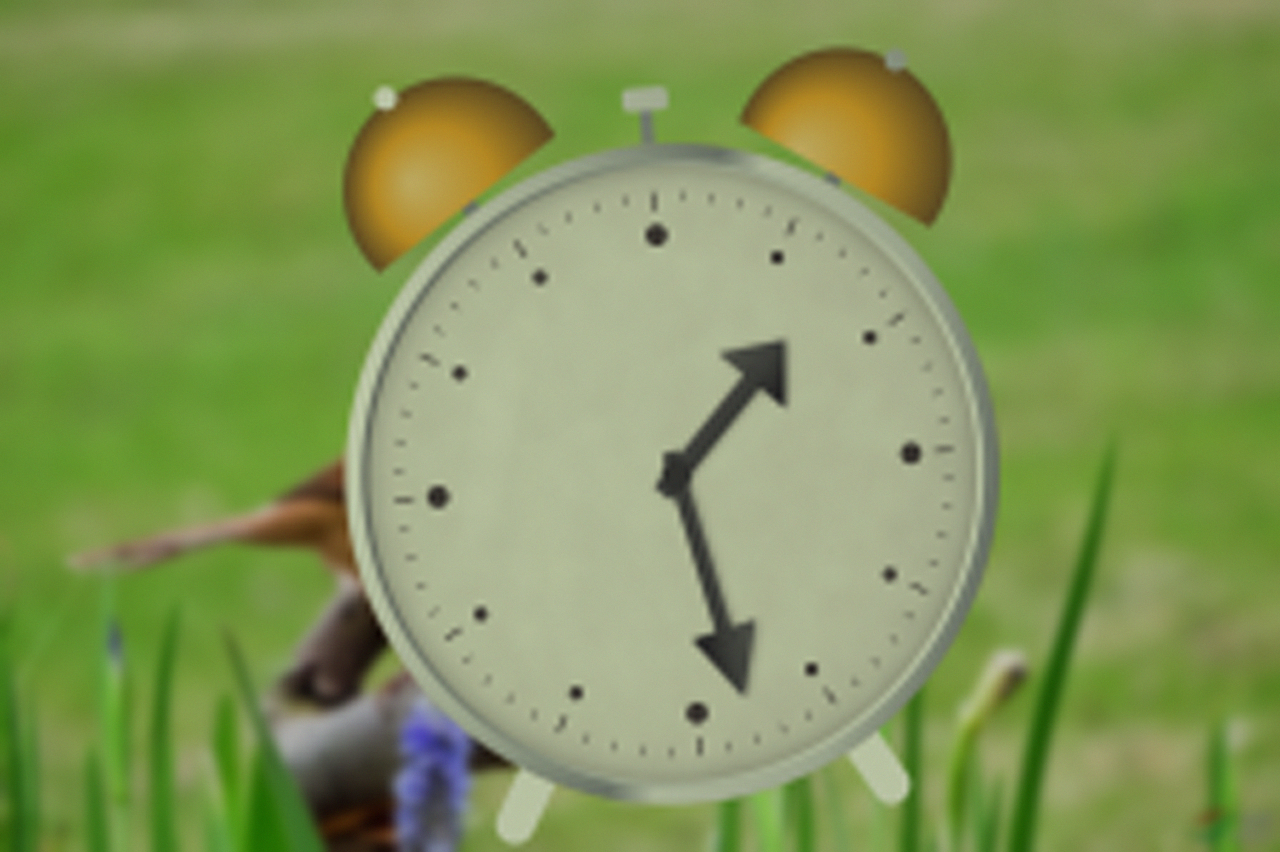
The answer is 1.28
